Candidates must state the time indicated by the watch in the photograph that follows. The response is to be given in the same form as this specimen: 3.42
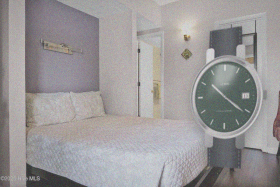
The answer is 10.21
